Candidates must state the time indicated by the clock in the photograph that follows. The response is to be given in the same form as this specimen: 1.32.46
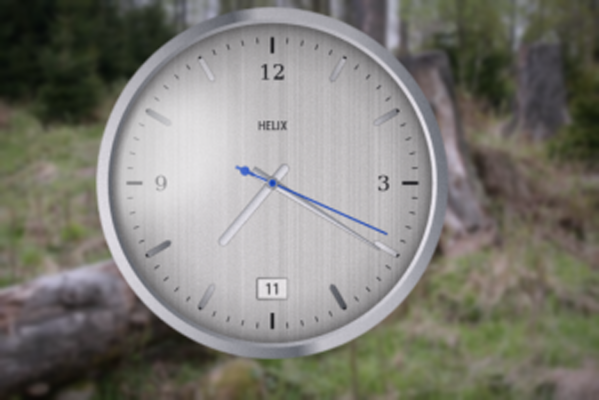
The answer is 7.20.19
